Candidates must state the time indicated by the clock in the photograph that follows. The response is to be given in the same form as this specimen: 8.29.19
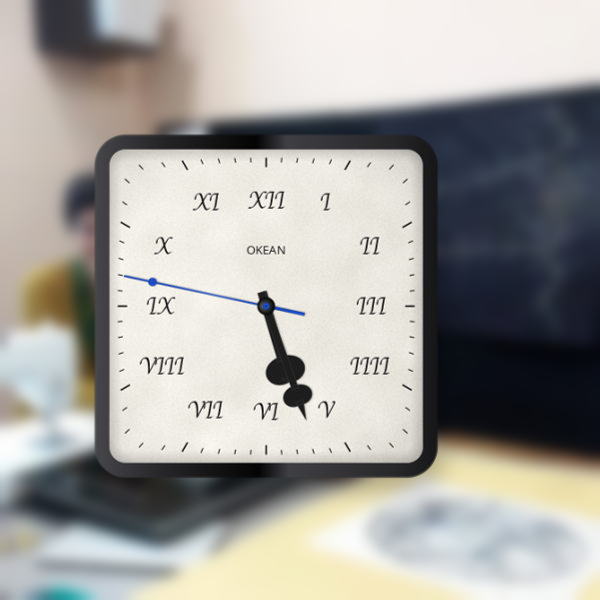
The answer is 5.26.47
